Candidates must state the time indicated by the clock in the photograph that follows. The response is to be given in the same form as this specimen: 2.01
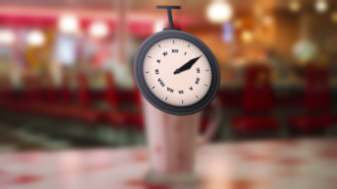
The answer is 2.10
